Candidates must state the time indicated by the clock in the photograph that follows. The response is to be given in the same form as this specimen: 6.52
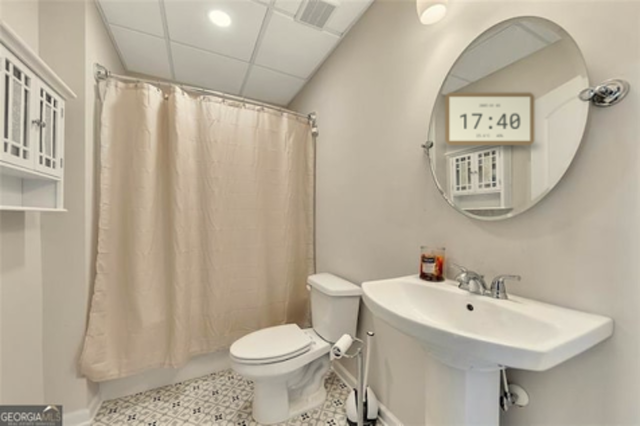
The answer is 17.40
